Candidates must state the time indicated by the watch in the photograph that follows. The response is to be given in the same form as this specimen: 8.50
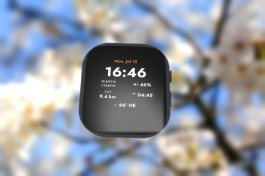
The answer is 16.46
